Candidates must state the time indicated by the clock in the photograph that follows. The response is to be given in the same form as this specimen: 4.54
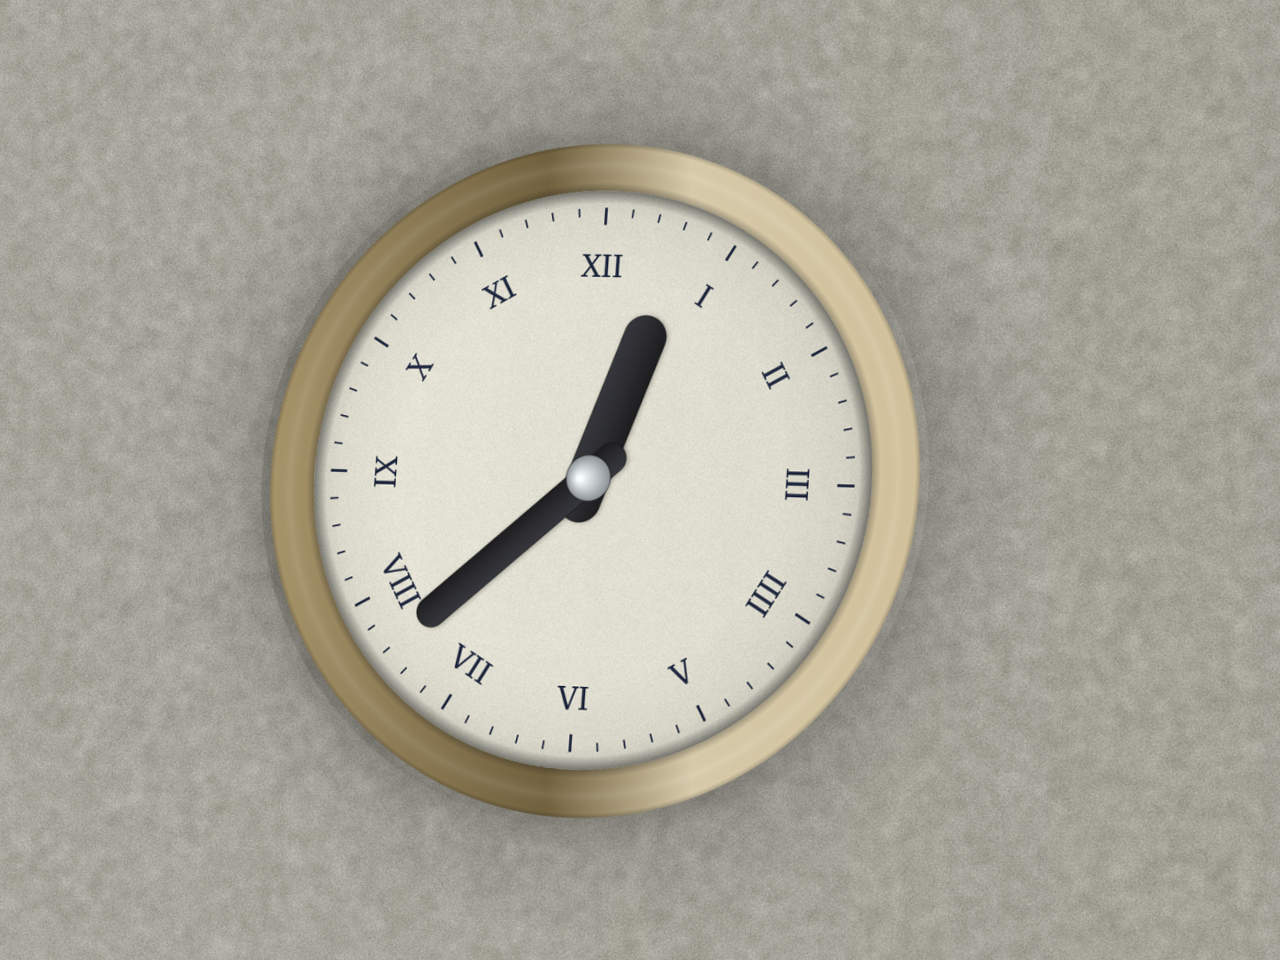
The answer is 12.38
